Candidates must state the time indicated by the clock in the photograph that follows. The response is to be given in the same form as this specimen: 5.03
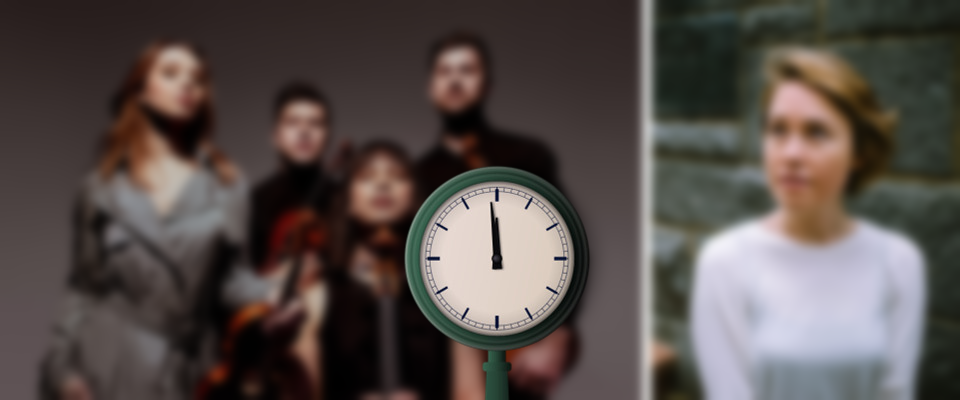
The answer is 11.59
